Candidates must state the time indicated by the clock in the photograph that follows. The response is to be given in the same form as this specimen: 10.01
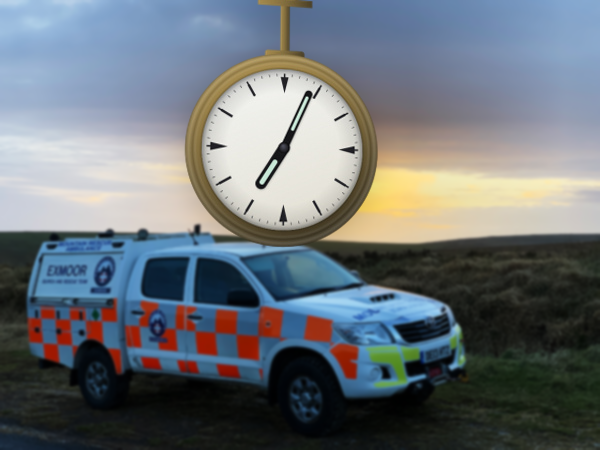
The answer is 7.04
